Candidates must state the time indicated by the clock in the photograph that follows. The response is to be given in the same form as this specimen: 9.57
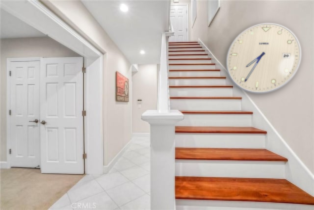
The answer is 7.34
